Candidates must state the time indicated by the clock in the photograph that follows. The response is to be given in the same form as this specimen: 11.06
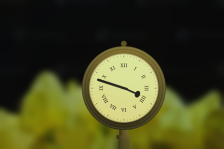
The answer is 3.48
